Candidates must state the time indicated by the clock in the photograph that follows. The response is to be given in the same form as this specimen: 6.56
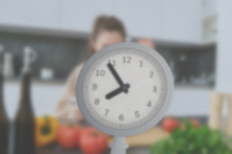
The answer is 7.54
